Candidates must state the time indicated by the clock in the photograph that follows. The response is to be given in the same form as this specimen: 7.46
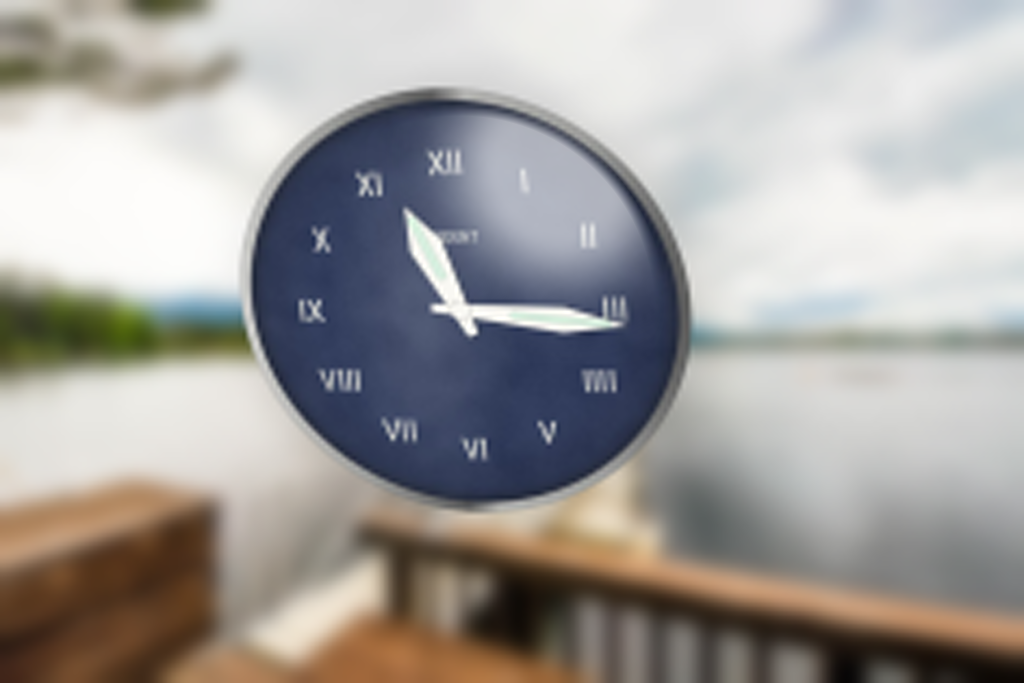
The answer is 11.16
